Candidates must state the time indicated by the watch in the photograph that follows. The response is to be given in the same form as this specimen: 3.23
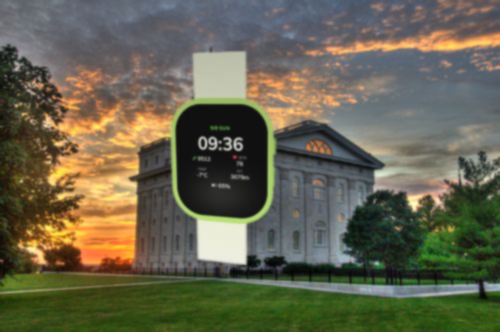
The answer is 9.36
